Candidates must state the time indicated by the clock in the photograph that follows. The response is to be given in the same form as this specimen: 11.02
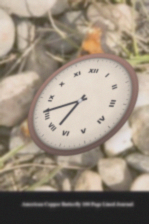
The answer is 6.41
